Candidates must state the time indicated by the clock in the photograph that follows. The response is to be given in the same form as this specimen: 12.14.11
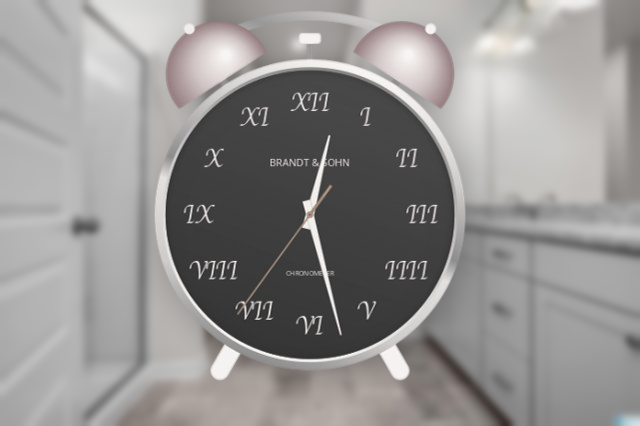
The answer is 12.27.36
